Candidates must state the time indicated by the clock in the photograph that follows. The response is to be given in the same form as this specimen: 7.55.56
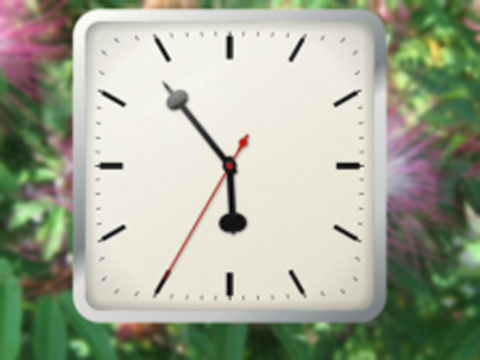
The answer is 5.53.35
